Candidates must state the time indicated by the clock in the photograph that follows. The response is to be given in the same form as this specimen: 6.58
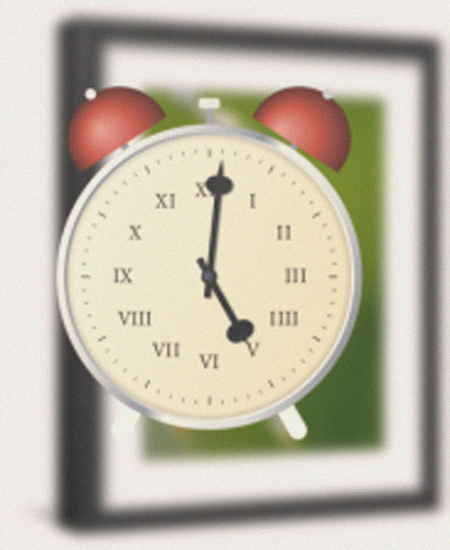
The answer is 5.01
